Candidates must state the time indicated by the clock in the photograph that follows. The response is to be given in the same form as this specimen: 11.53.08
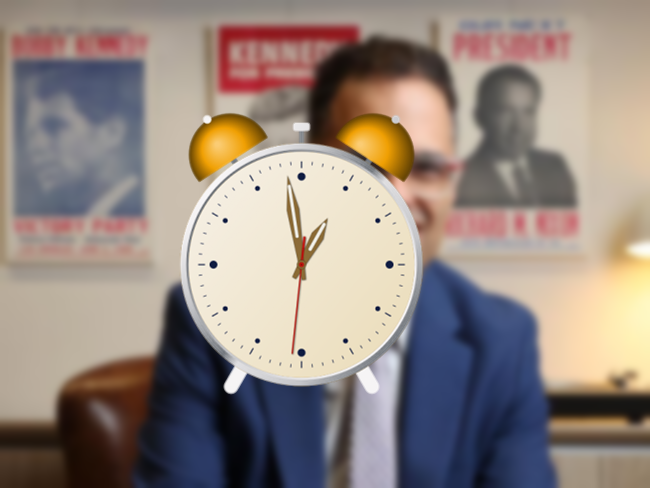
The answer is 12.58.31
